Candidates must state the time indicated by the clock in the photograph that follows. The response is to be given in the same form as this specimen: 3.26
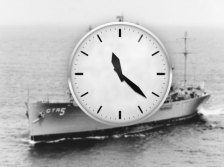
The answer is 11.22
